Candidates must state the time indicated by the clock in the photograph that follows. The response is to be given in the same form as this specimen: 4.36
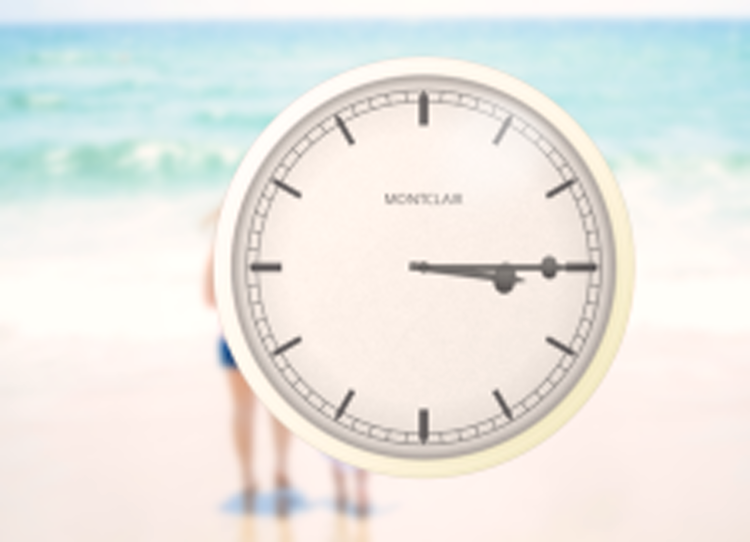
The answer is 3.15
